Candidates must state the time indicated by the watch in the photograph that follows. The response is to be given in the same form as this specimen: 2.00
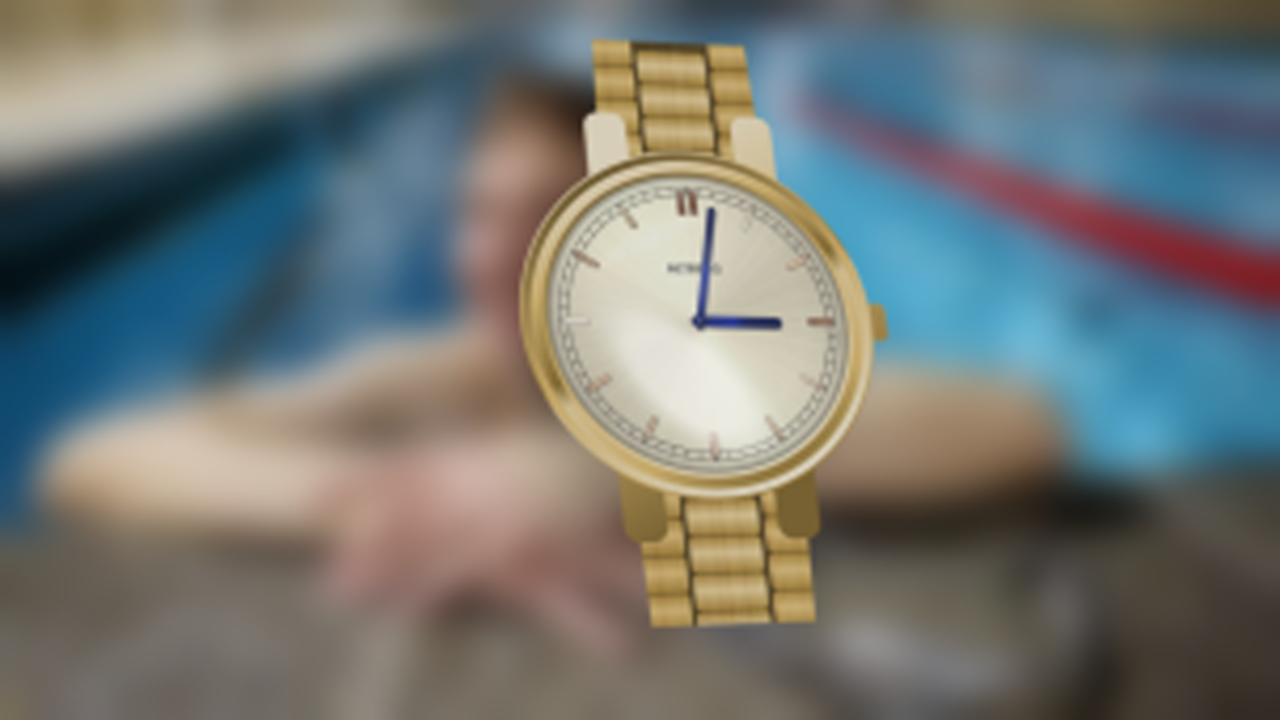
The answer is 3.02
